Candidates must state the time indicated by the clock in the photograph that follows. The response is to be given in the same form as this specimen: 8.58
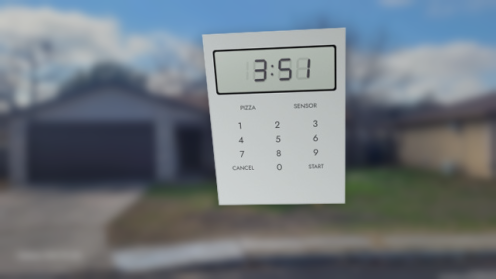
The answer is 3.51
